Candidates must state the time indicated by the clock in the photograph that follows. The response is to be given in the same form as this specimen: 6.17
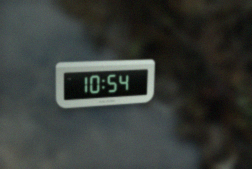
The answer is 10.54
